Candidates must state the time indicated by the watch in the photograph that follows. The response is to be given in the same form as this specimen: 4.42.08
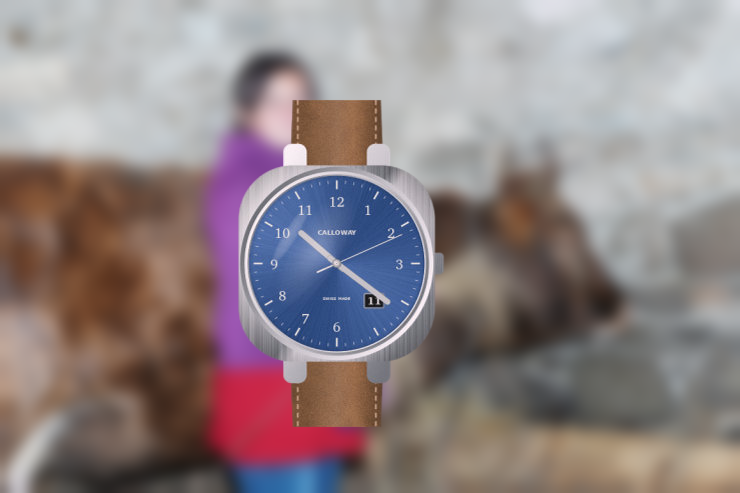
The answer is 10.21.11
